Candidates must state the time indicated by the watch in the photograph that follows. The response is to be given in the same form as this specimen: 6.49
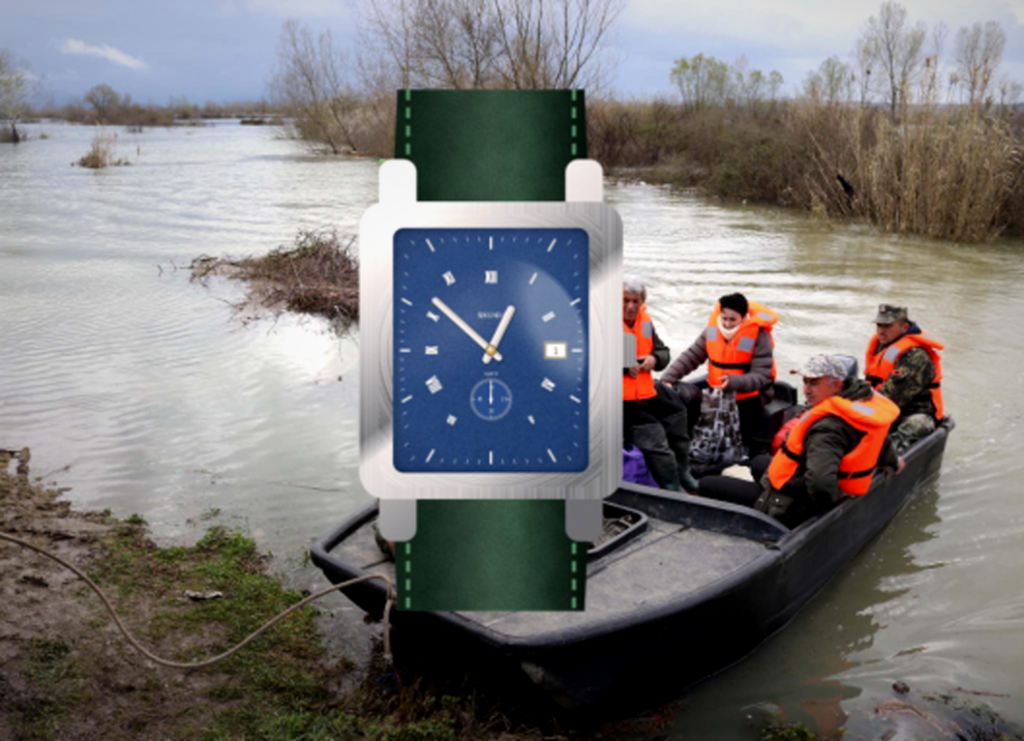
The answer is 12.52
